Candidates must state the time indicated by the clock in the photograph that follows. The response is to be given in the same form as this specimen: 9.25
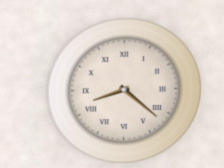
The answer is 8.22
